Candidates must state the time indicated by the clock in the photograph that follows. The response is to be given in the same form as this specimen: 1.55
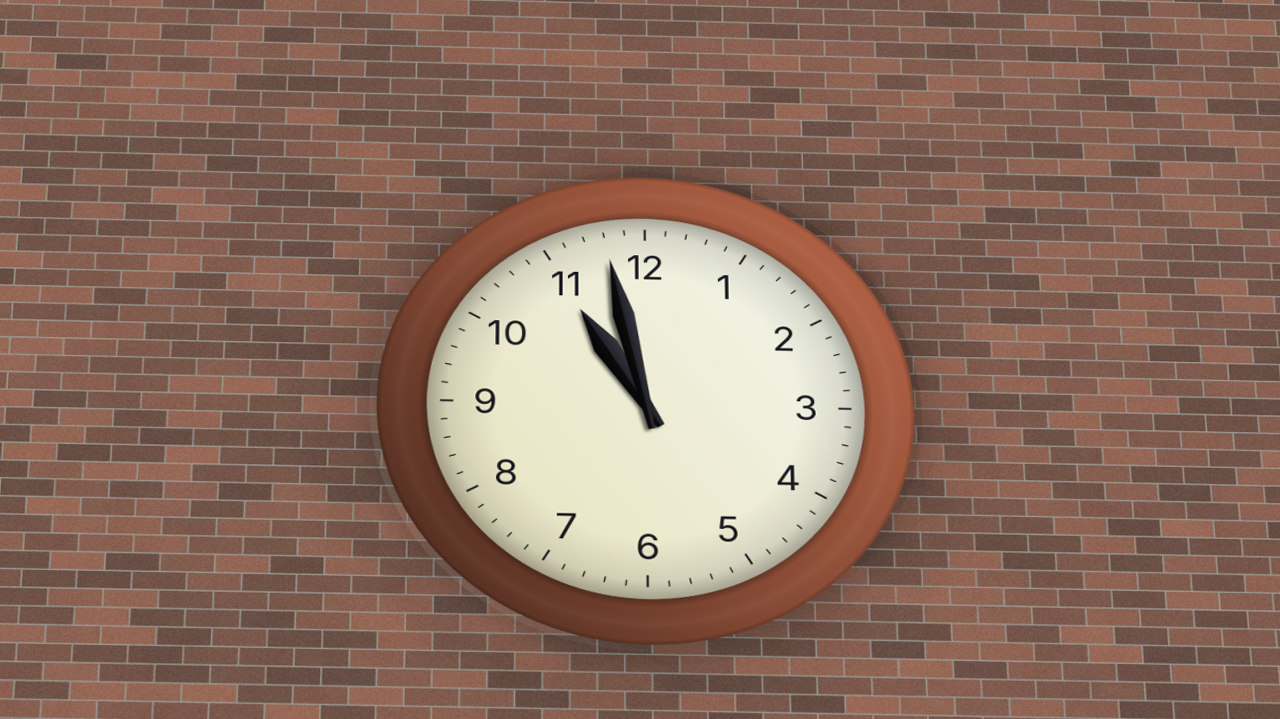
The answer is 10.58
